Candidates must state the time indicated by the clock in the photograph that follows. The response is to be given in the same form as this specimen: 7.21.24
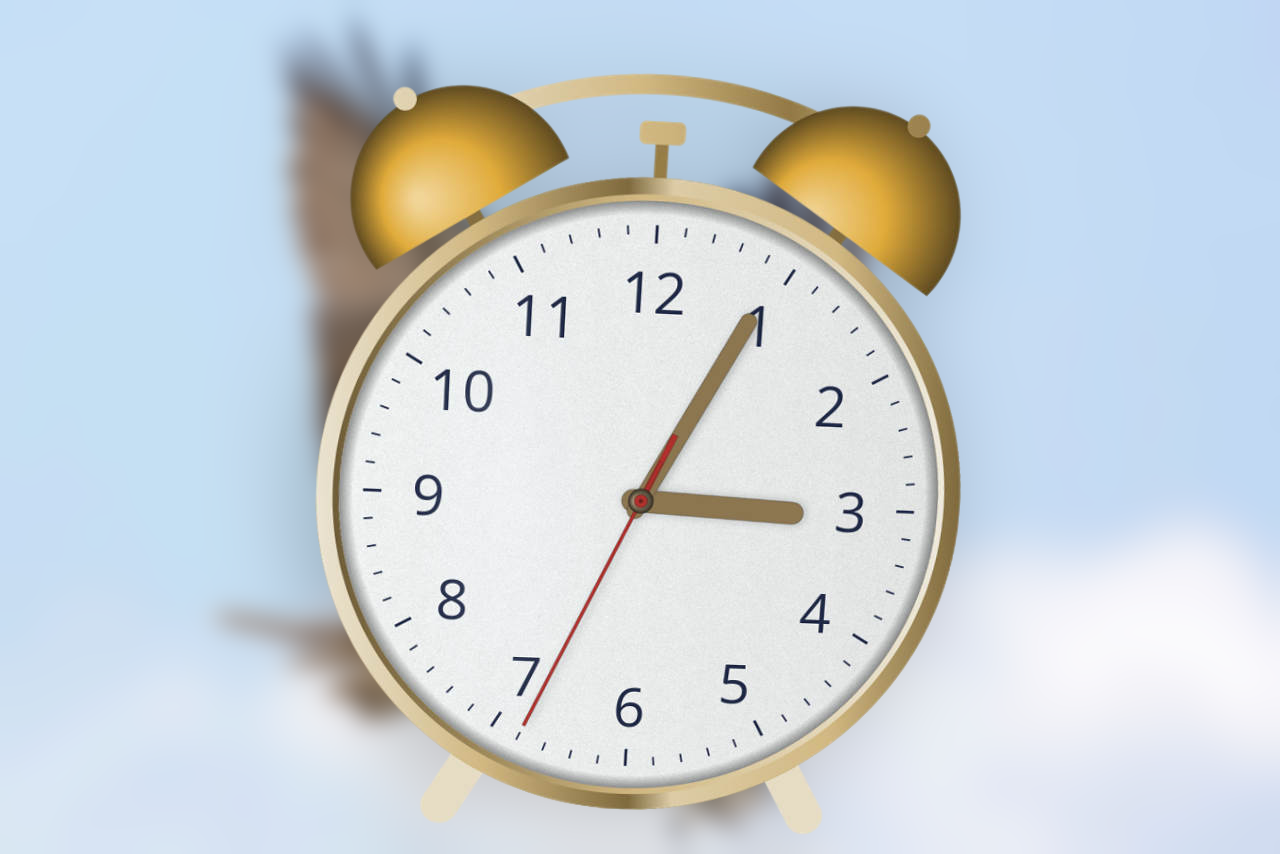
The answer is 3.04.34
